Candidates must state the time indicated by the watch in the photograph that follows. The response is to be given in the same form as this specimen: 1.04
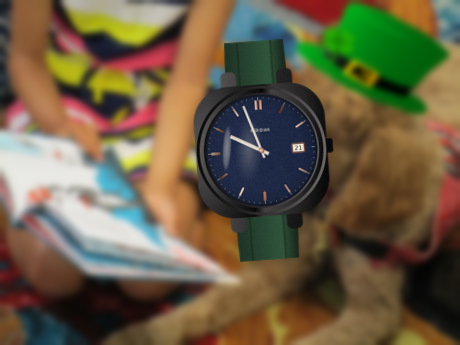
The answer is 9.57
